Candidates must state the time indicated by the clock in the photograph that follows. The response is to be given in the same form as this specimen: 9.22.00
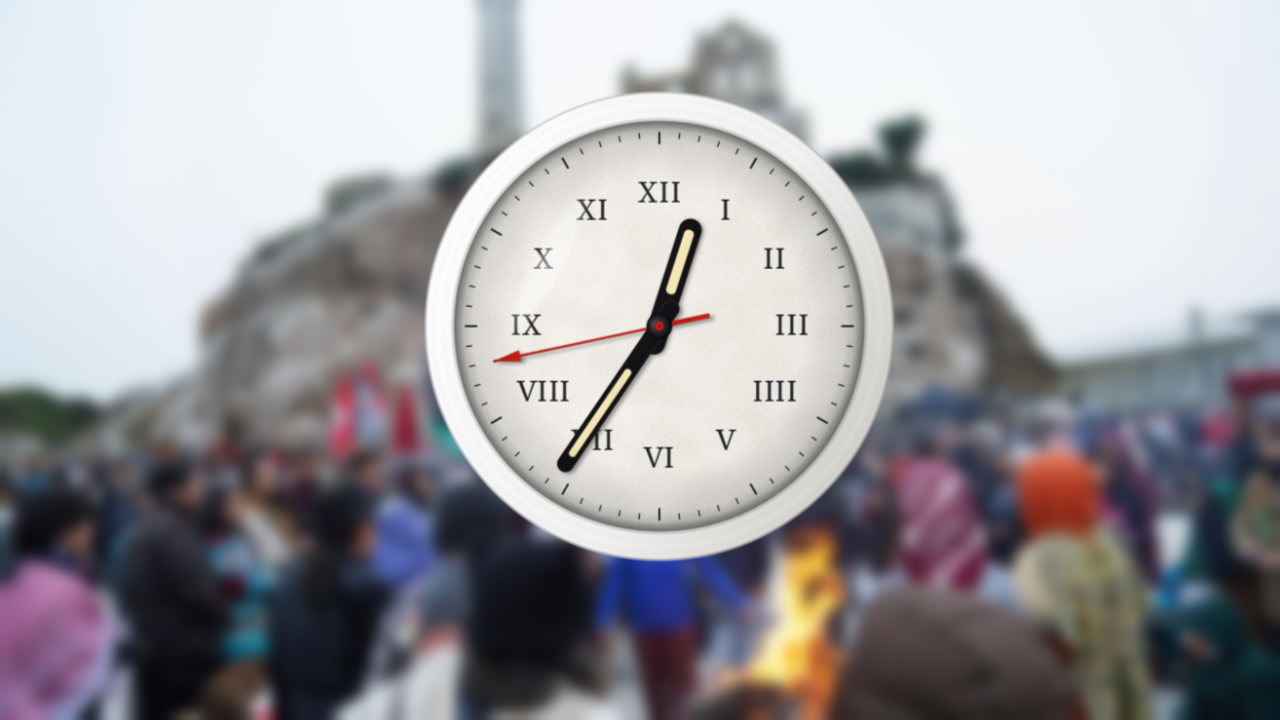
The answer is 12.35.43
